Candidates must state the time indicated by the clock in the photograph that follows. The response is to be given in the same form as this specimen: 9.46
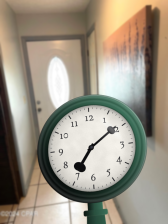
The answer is 7.09
